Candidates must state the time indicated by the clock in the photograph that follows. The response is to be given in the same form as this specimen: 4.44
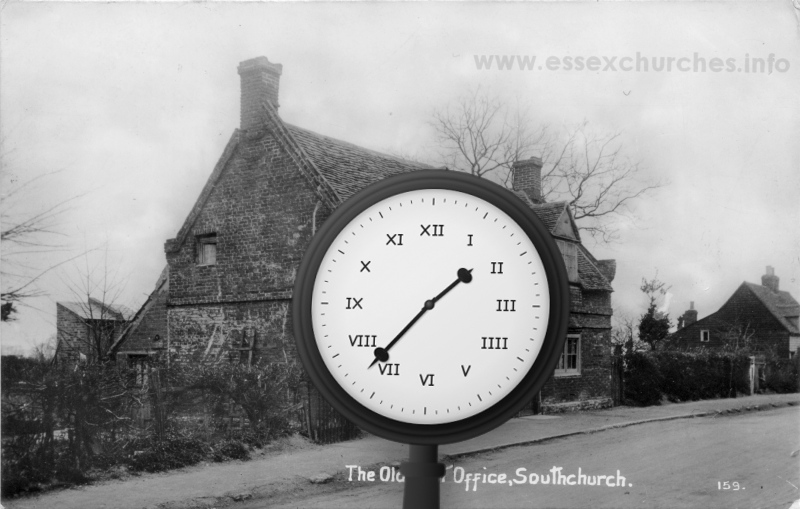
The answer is 1.37
